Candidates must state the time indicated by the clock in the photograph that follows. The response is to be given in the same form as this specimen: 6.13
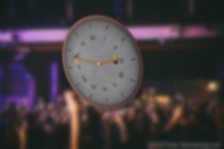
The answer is 2.48
